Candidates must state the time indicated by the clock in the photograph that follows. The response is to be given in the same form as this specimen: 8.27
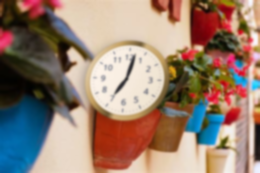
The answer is 7.02
